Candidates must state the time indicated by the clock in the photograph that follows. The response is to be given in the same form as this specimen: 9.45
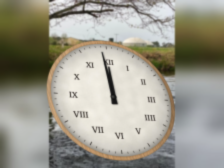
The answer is 11.59
